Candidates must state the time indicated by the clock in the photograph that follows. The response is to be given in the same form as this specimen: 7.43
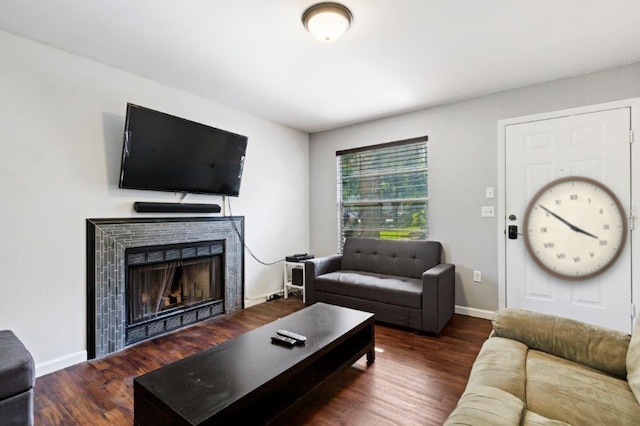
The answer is 3.51
